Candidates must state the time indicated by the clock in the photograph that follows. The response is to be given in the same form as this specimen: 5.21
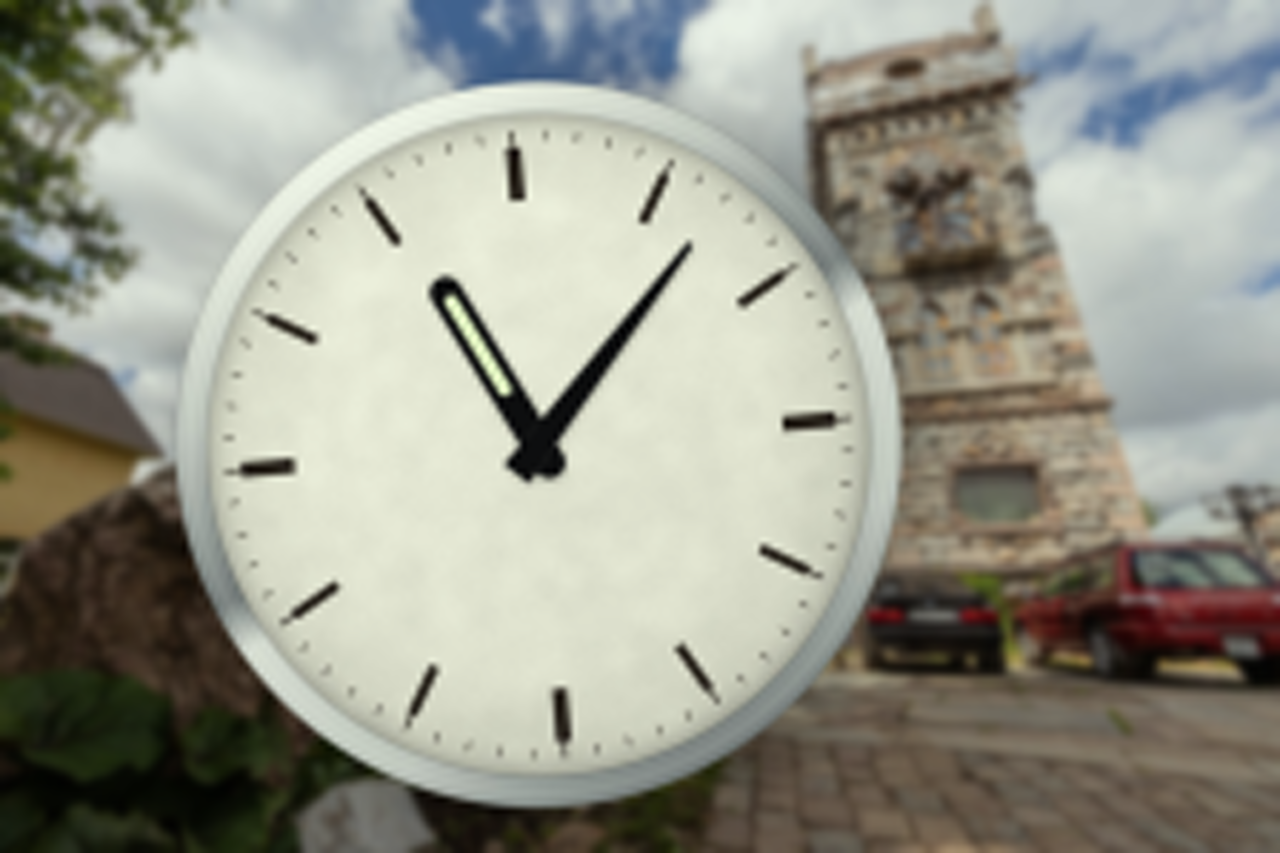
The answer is 11.07
